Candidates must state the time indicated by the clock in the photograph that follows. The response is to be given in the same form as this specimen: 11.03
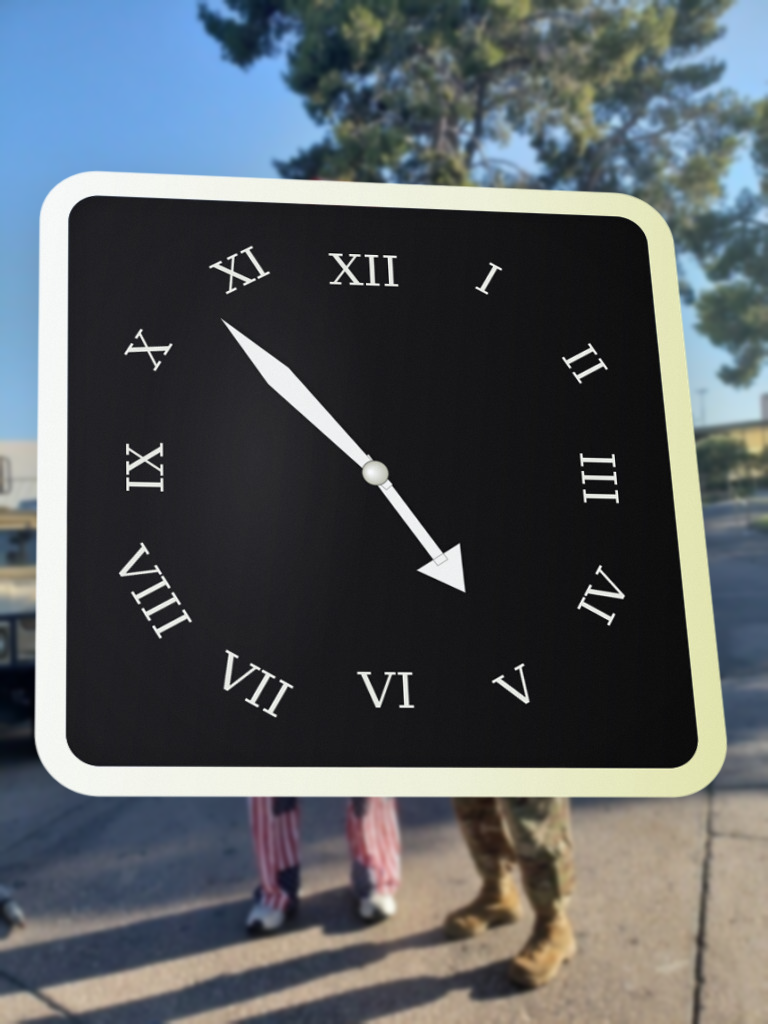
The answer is 4.53
